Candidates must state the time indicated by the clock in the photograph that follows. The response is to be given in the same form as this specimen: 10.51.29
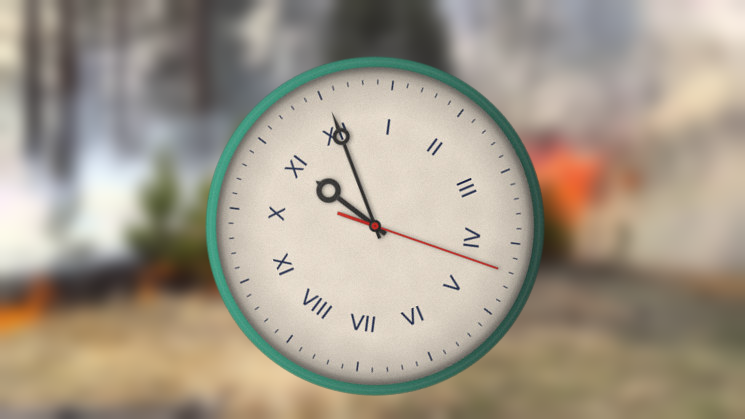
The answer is 11.00.22
